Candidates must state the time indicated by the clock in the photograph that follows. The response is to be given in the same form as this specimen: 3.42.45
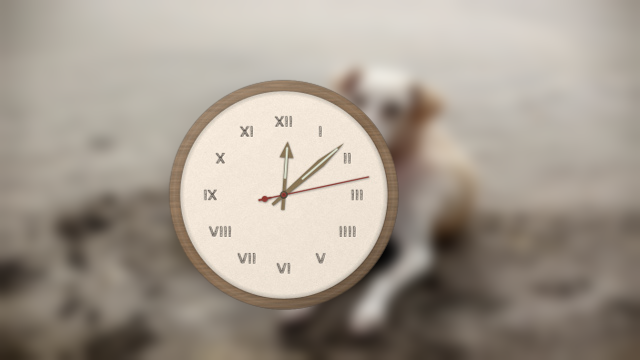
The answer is 12.08.13
